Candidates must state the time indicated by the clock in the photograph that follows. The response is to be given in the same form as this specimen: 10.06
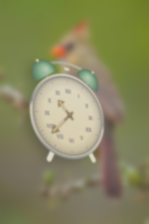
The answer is 10.38
